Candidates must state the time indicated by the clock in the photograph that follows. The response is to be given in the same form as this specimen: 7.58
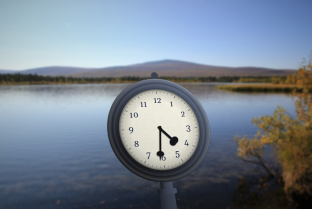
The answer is 4.31
